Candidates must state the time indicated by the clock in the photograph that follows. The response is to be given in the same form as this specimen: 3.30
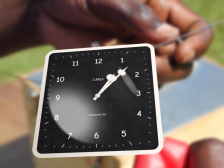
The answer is 1.07
